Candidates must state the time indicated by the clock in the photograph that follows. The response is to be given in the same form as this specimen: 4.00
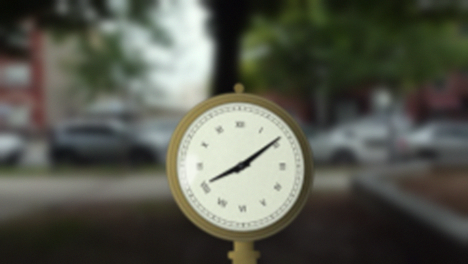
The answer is 8.09
